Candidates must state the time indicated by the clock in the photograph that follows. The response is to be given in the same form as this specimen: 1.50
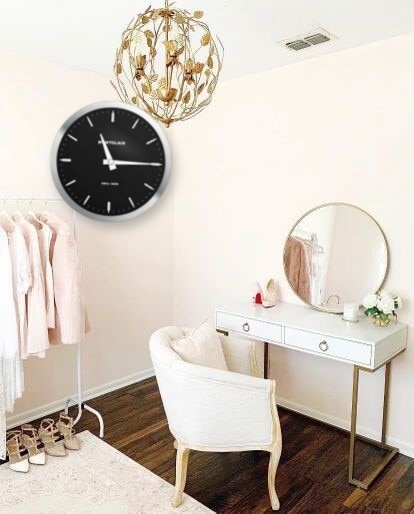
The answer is 11.15
